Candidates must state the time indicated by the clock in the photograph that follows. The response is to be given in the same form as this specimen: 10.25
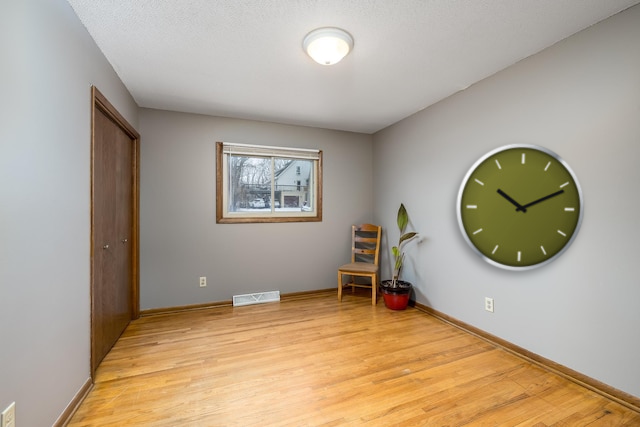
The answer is 10.11
